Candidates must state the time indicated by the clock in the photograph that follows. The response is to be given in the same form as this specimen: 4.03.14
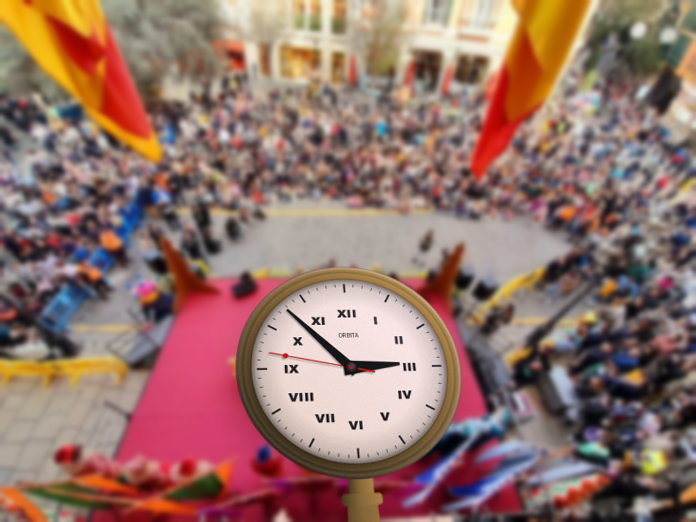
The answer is 2.52.47
